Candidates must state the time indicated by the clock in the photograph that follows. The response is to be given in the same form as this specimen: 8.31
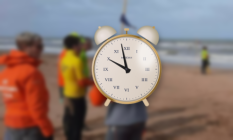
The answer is 9.58
